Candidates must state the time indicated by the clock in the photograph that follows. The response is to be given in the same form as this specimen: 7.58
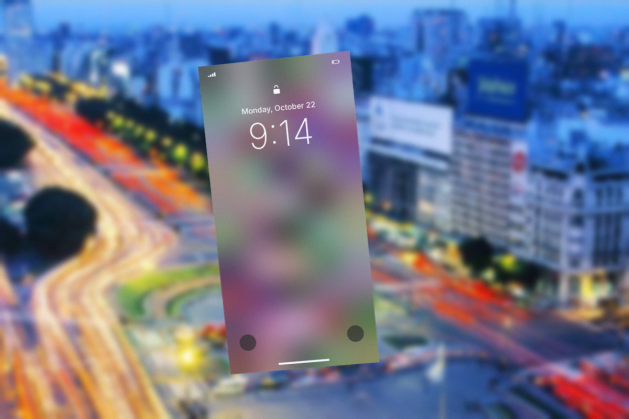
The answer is 9.14
